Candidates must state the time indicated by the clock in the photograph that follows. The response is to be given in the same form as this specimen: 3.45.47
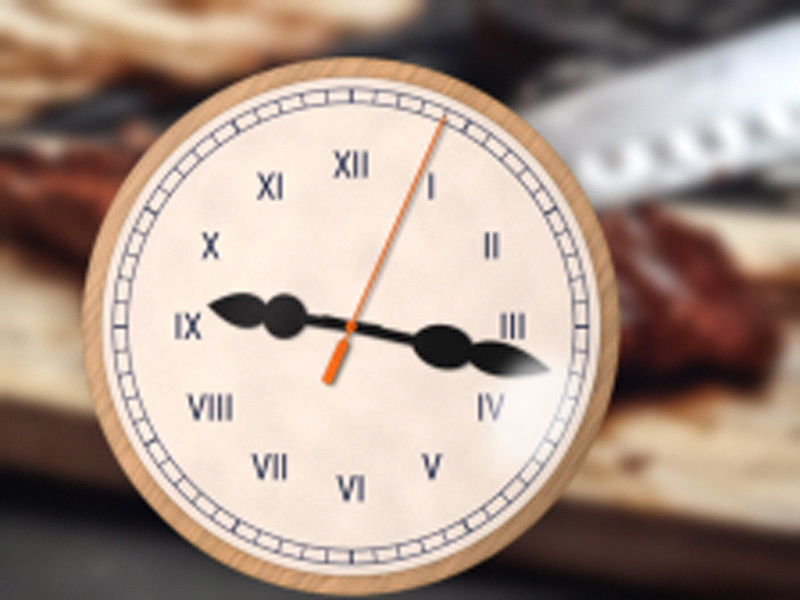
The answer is 9.17.04
